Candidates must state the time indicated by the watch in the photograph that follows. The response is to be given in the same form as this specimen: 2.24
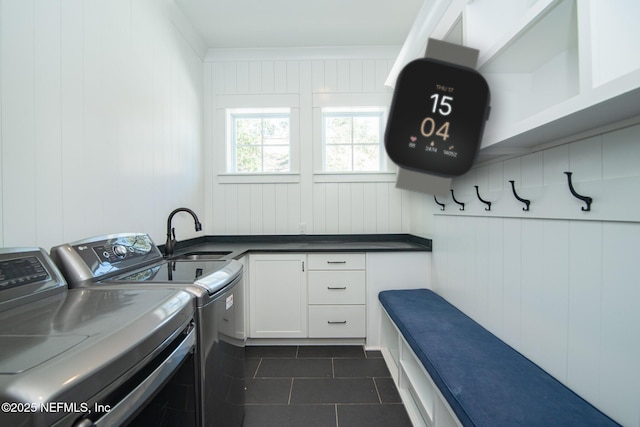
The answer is 15.04
